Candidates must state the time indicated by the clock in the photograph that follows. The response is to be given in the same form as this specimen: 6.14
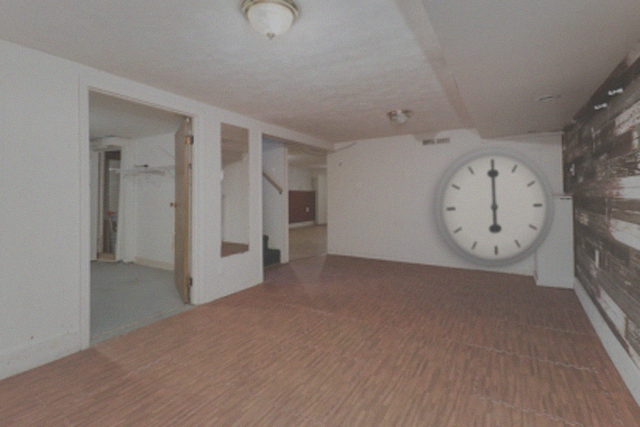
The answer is 6.00
